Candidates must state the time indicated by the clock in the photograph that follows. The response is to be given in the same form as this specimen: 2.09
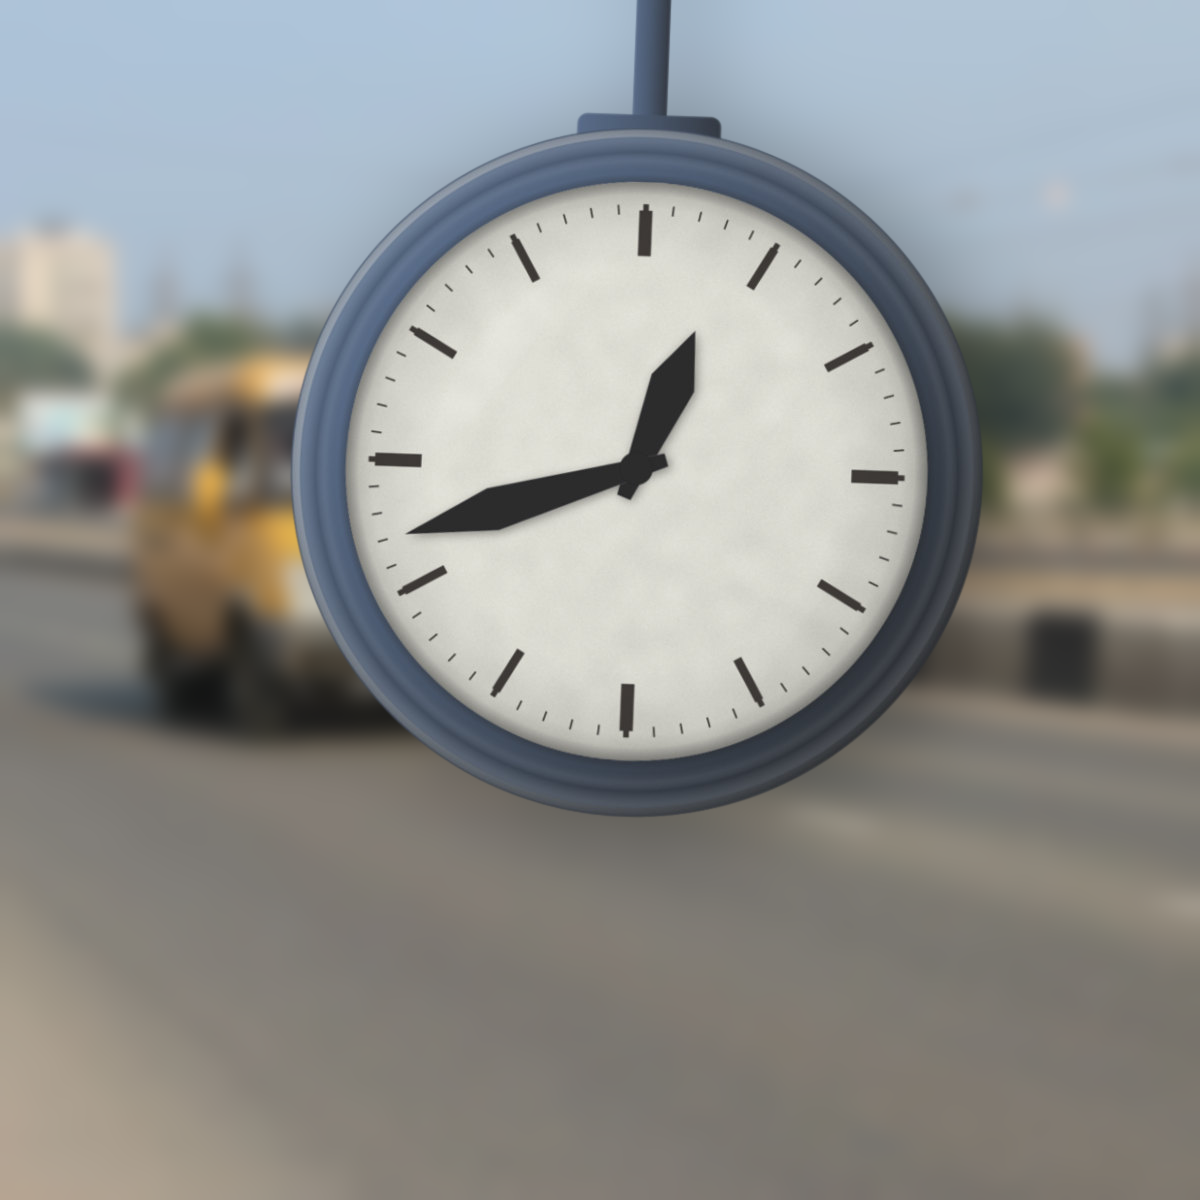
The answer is 12.42
